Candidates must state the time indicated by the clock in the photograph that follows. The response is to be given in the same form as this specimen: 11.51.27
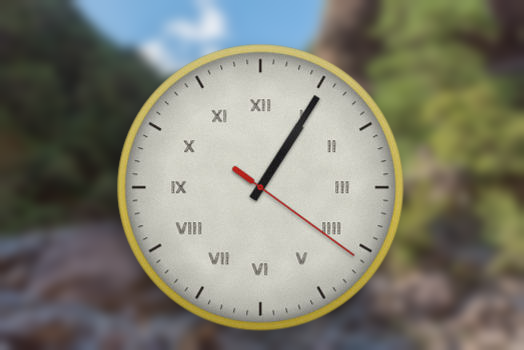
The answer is 1.05.21
